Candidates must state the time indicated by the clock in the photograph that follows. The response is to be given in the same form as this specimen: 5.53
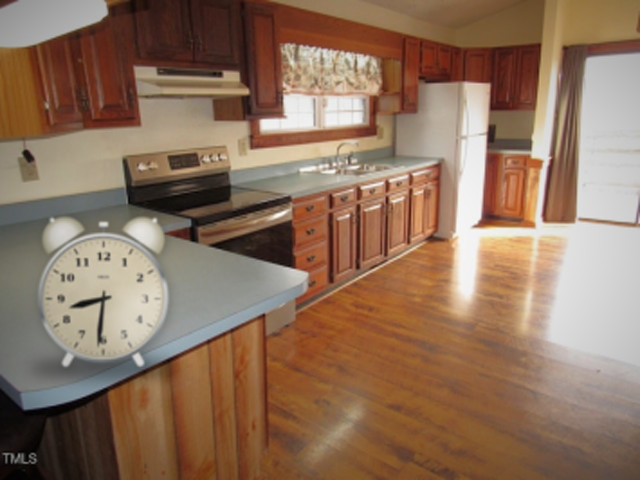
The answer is 8.31
